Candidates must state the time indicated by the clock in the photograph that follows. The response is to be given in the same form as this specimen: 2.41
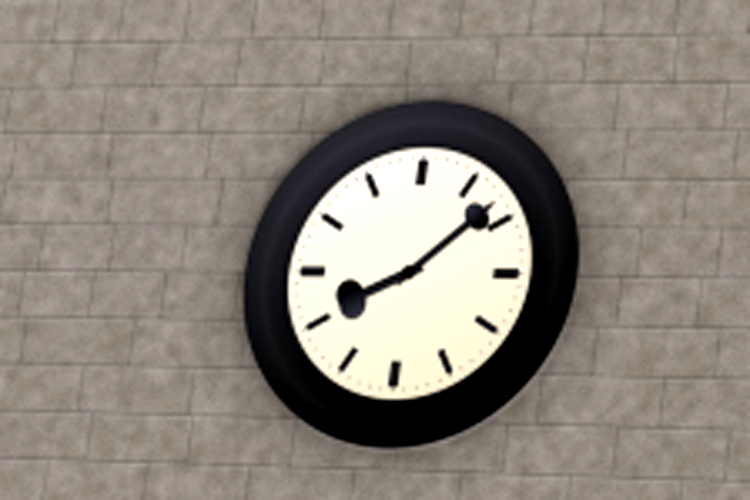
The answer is 8.08
